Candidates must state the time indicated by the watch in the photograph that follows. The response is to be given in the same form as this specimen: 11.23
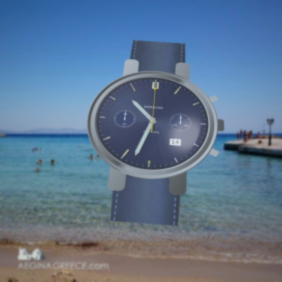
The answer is 10.33
